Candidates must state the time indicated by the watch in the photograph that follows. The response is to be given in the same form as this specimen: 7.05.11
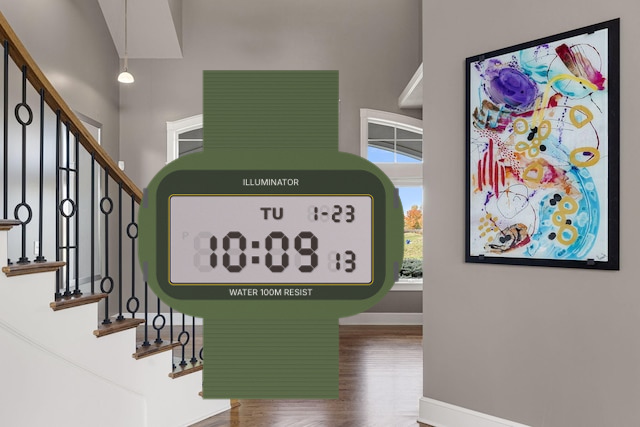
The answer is 10.09.13
